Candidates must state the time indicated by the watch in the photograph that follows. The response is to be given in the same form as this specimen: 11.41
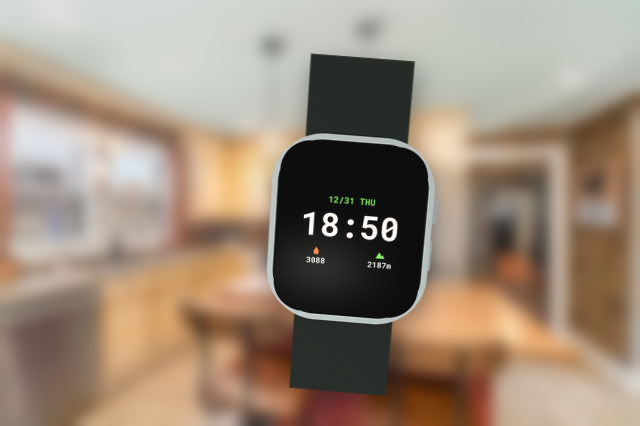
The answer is 18.50
